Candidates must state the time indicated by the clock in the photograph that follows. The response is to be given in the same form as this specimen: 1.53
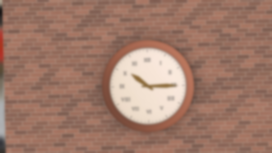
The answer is 10.15
